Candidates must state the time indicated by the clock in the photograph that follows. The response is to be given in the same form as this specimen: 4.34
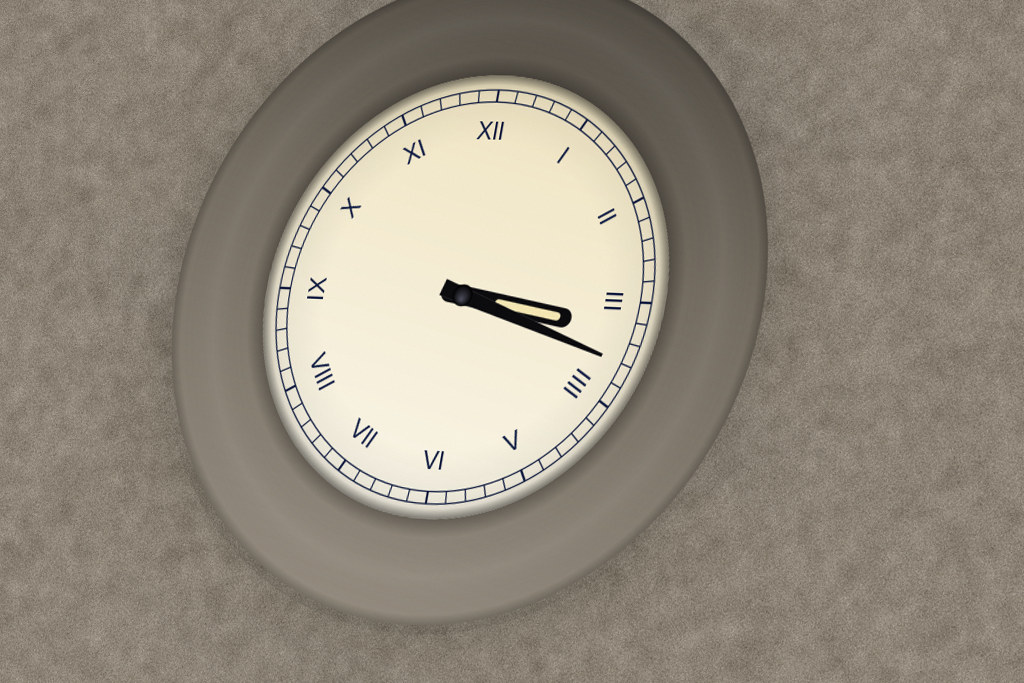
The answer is 3.18
